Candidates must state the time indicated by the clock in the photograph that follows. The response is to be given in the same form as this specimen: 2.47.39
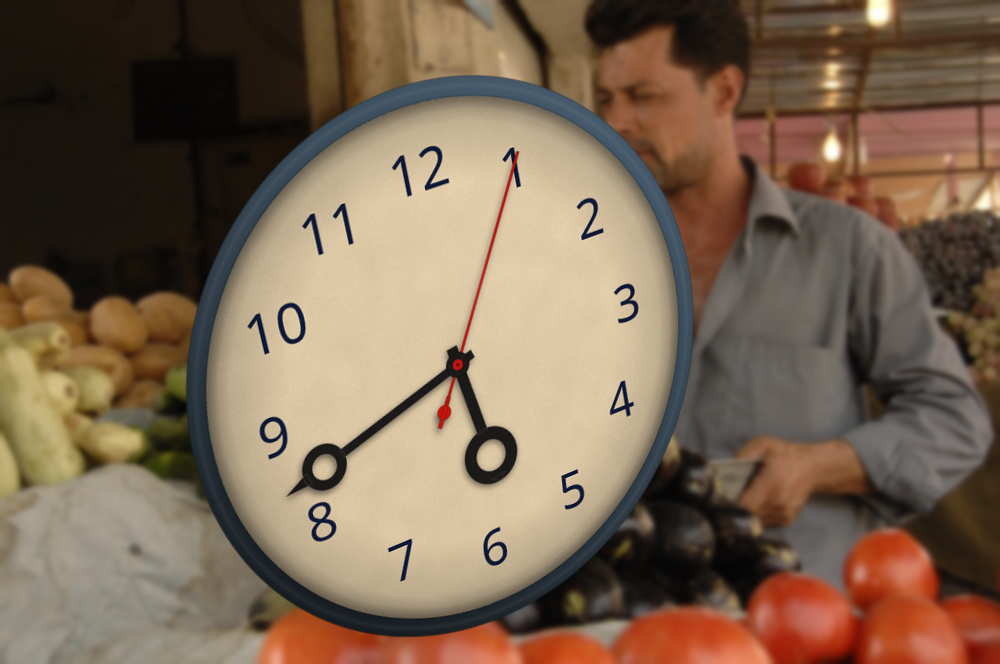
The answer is 5.42.05
